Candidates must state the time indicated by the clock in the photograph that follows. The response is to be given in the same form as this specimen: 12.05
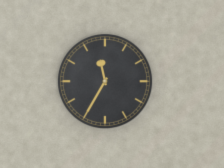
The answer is 11.35
